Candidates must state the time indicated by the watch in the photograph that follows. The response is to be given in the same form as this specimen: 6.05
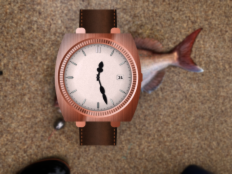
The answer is 12.27
